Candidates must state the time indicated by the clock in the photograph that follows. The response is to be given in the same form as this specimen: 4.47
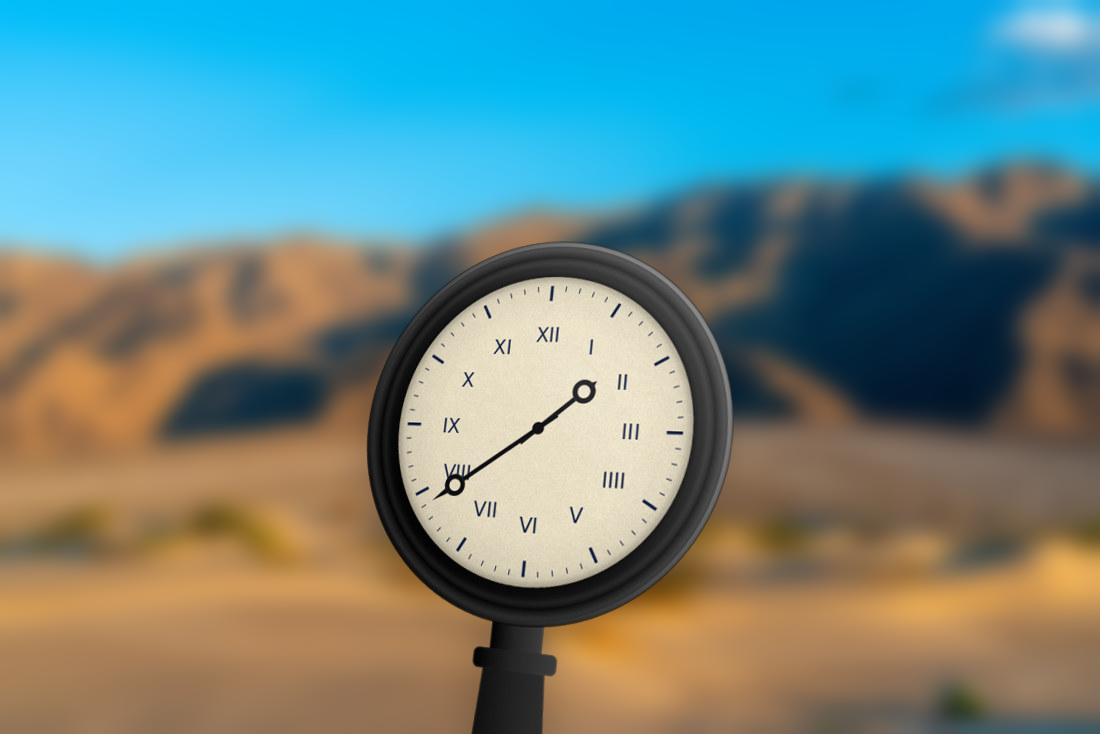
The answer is 1.39
